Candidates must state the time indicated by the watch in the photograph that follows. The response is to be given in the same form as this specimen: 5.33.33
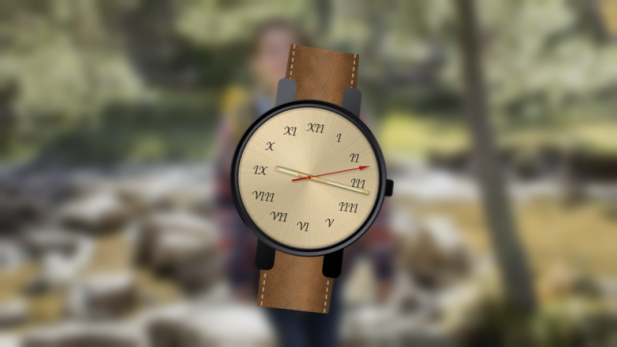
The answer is 9.16.12
